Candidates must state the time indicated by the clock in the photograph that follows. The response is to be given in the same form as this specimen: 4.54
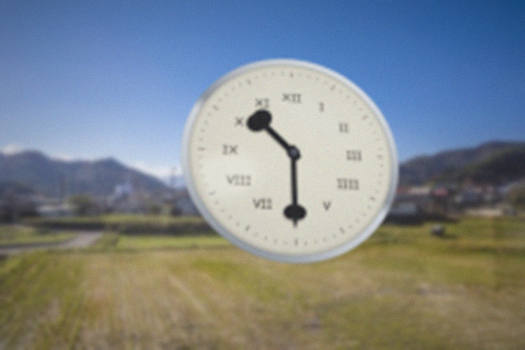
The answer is 10.30
